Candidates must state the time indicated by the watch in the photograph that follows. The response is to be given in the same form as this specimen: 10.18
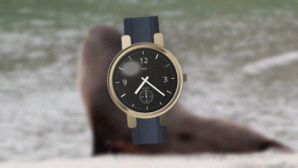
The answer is 7.22
